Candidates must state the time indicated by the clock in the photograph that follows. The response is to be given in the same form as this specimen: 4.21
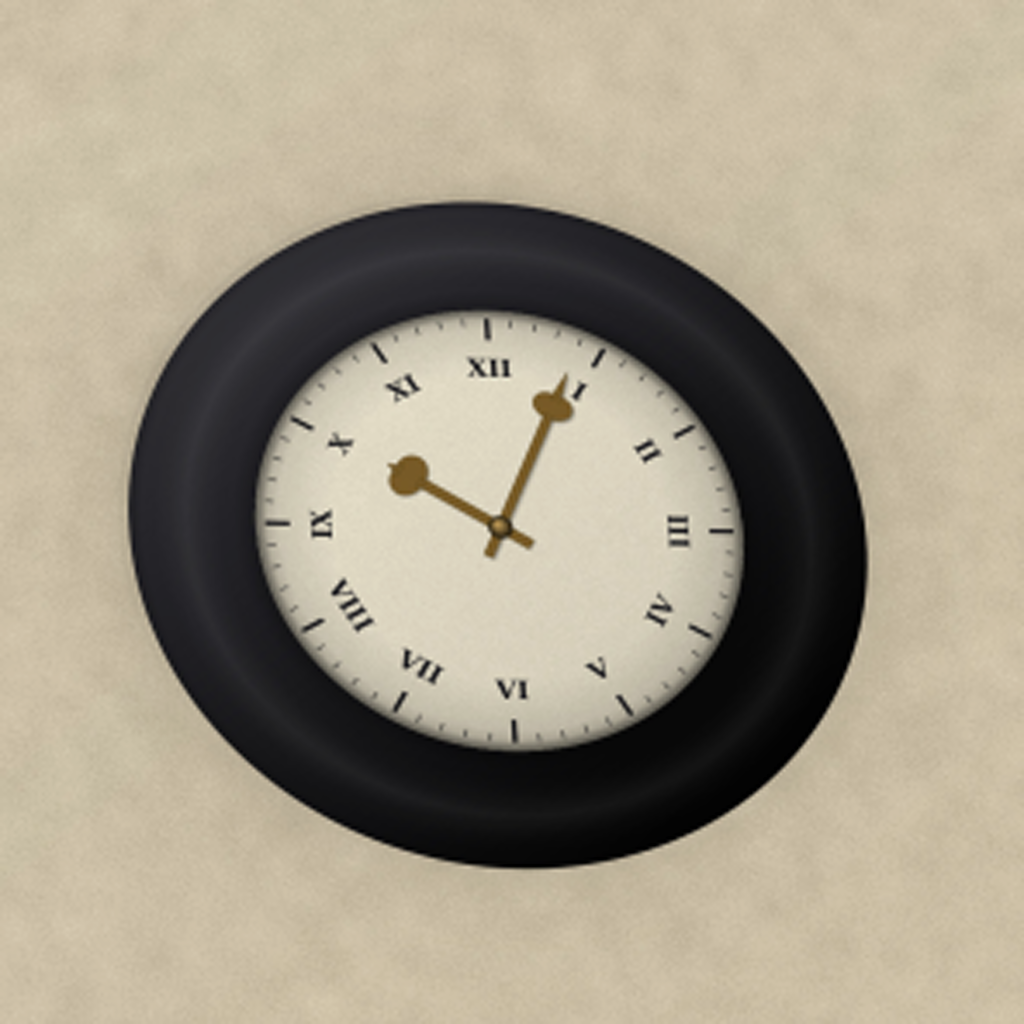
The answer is 10.04
